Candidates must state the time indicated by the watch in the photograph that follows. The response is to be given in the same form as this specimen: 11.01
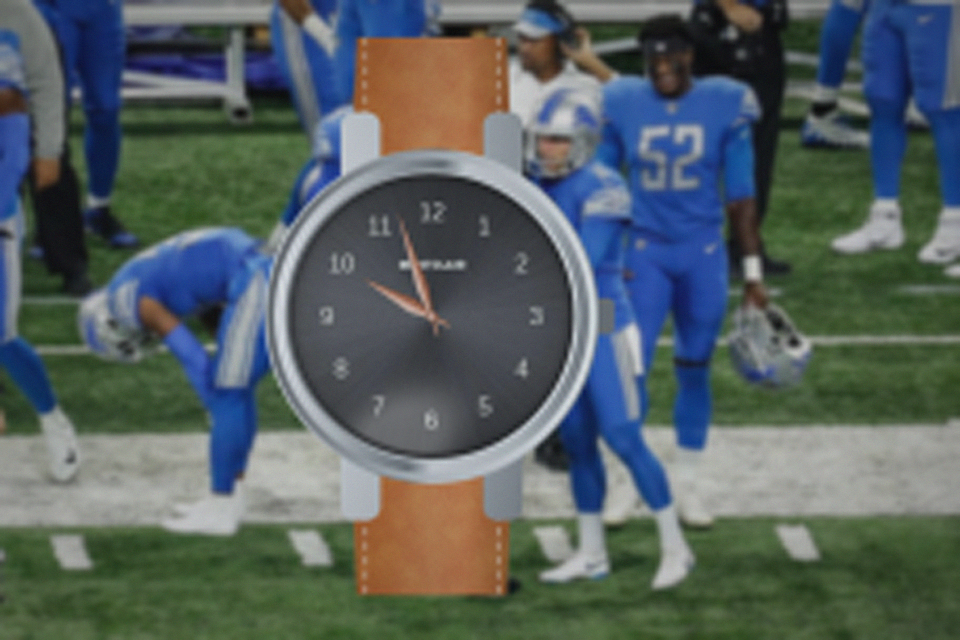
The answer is 9.57
